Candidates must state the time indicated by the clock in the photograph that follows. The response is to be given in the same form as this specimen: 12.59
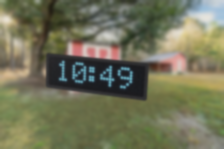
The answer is 10.49
